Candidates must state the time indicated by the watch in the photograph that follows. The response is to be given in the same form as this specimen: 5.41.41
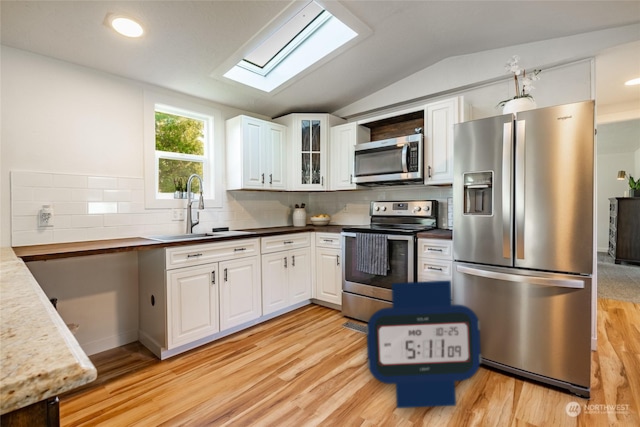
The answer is 5.11.09
